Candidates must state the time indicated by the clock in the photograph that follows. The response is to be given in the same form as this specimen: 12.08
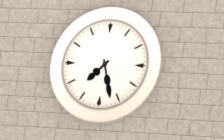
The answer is 7.27
